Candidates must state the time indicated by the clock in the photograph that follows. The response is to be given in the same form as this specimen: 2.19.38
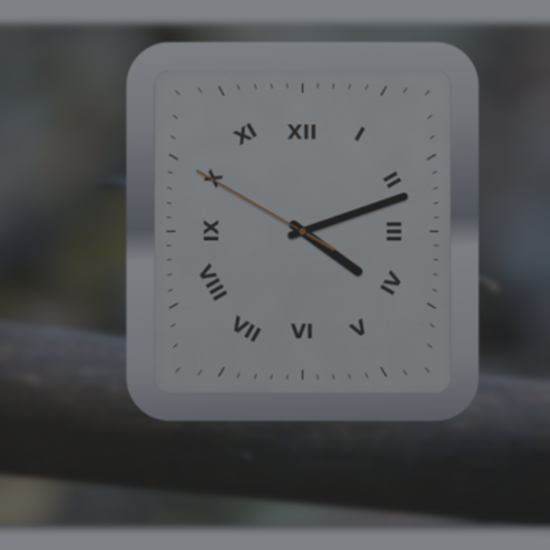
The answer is 4.11.50
